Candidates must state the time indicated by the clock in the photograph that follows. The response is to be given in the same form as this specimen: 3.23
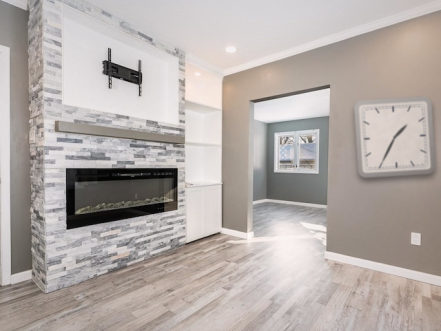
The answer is 1.35
